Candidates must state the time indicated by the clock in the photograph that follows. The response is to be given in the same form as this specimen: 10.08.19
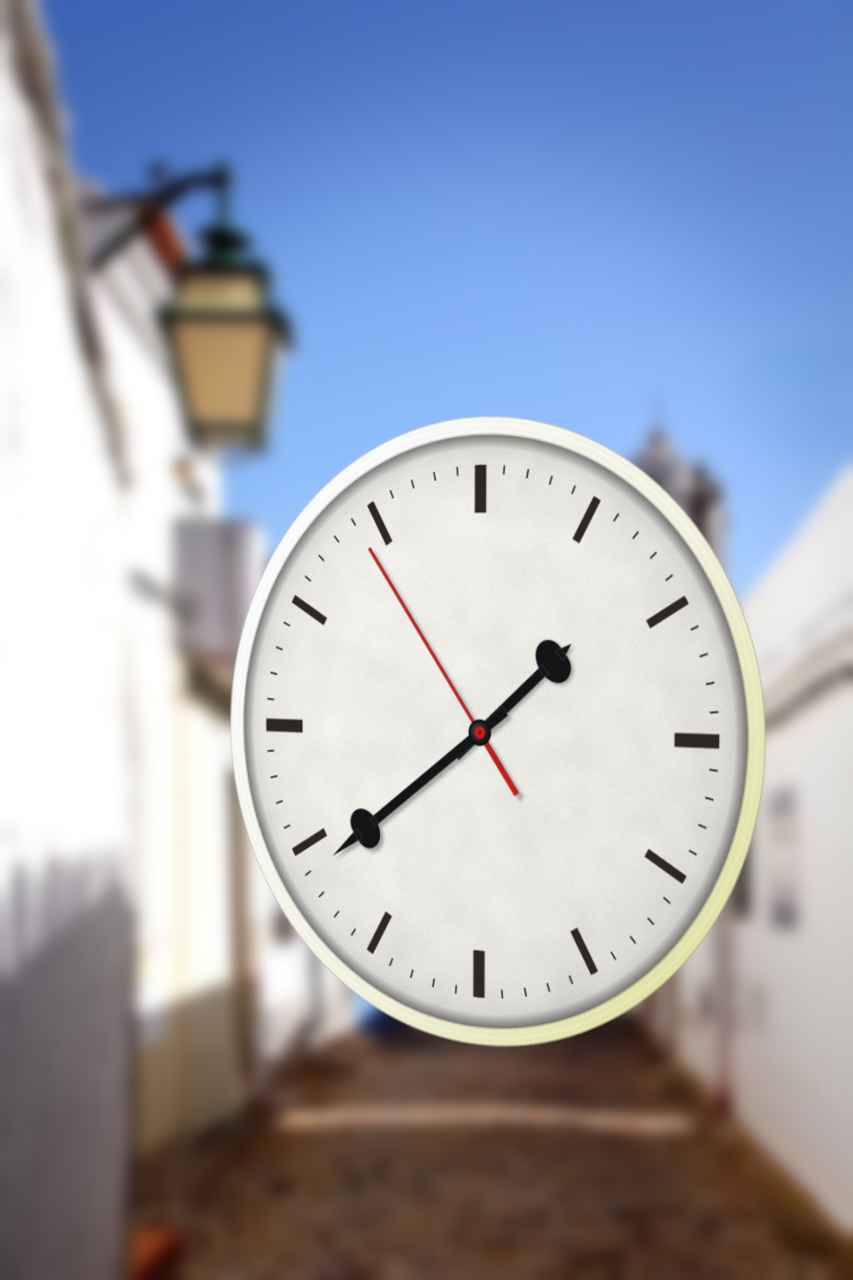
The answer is 1.38.54
